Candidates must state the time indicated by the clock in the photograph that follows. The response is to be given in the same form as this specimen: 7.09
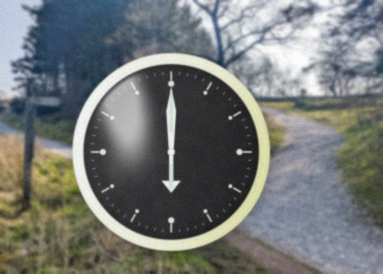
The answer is 6.00
